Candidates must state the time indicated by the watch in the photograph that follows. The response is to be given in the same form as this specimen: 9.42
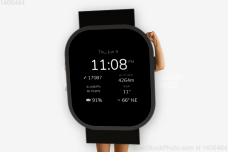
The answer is 11.08
